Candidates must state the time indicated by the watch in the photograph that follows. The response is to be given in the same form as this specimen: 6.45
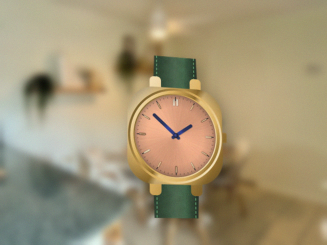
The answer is 1.52
